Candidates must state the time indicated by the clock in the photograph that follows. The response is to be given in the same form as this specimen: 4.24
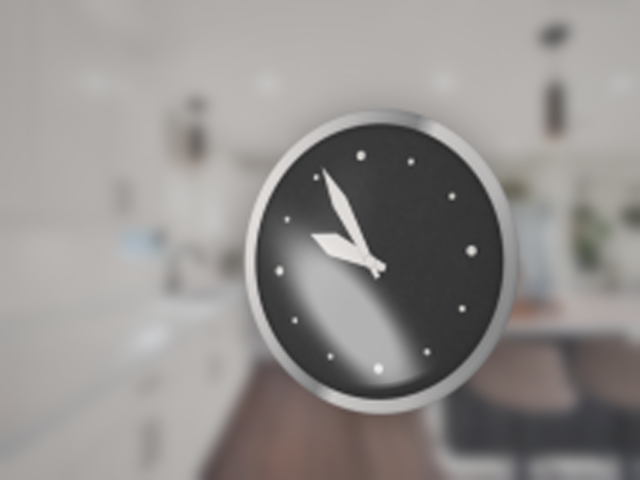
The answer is 9.56
